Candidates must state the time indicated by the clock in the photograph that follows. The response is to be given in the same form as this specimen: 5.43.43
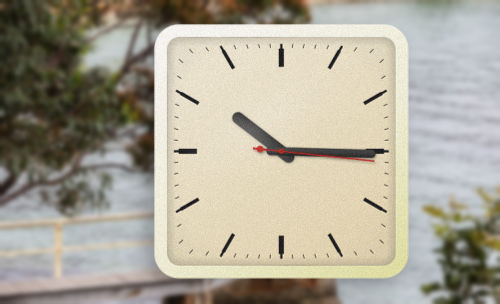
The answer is 10.15.16
